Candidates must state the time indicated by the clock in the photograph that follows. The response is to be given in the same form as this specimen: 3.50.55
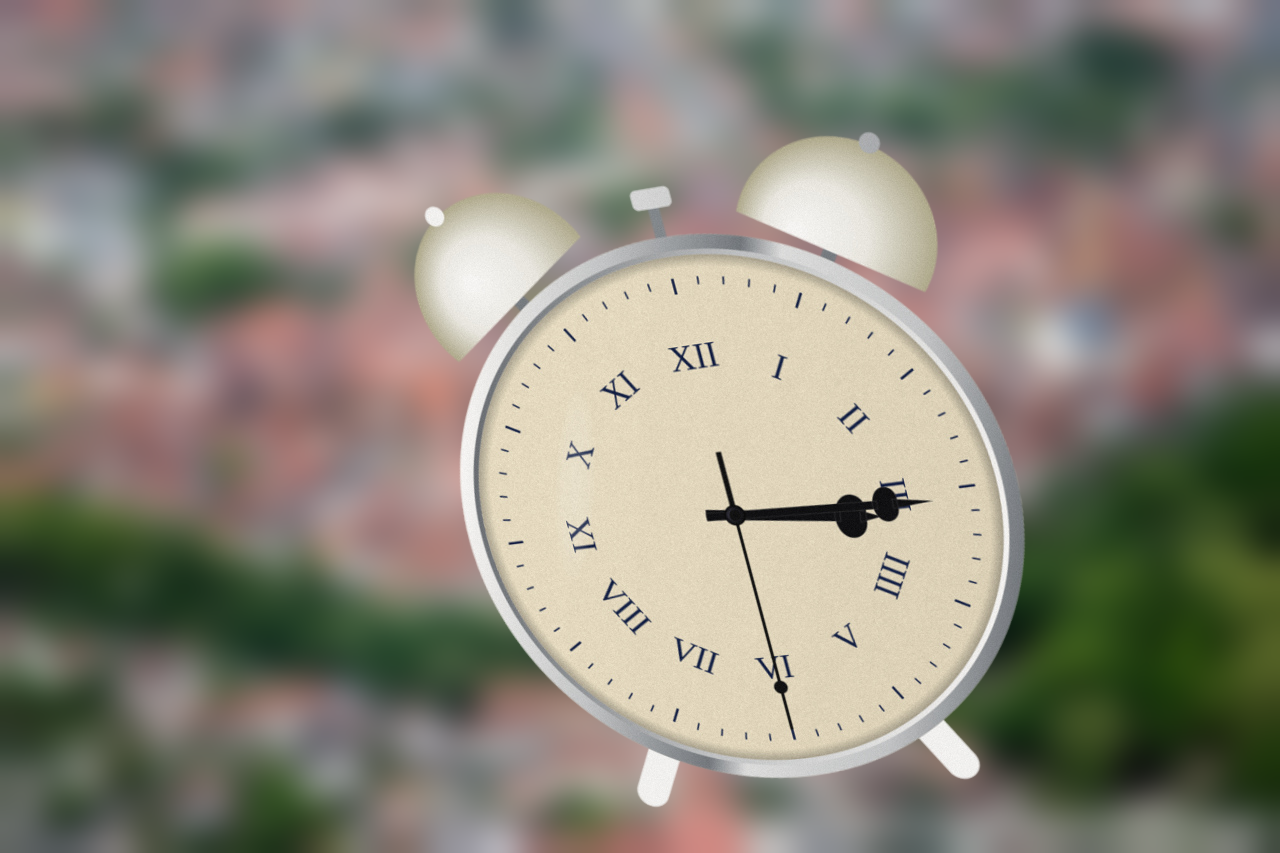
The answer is 3.15.30
